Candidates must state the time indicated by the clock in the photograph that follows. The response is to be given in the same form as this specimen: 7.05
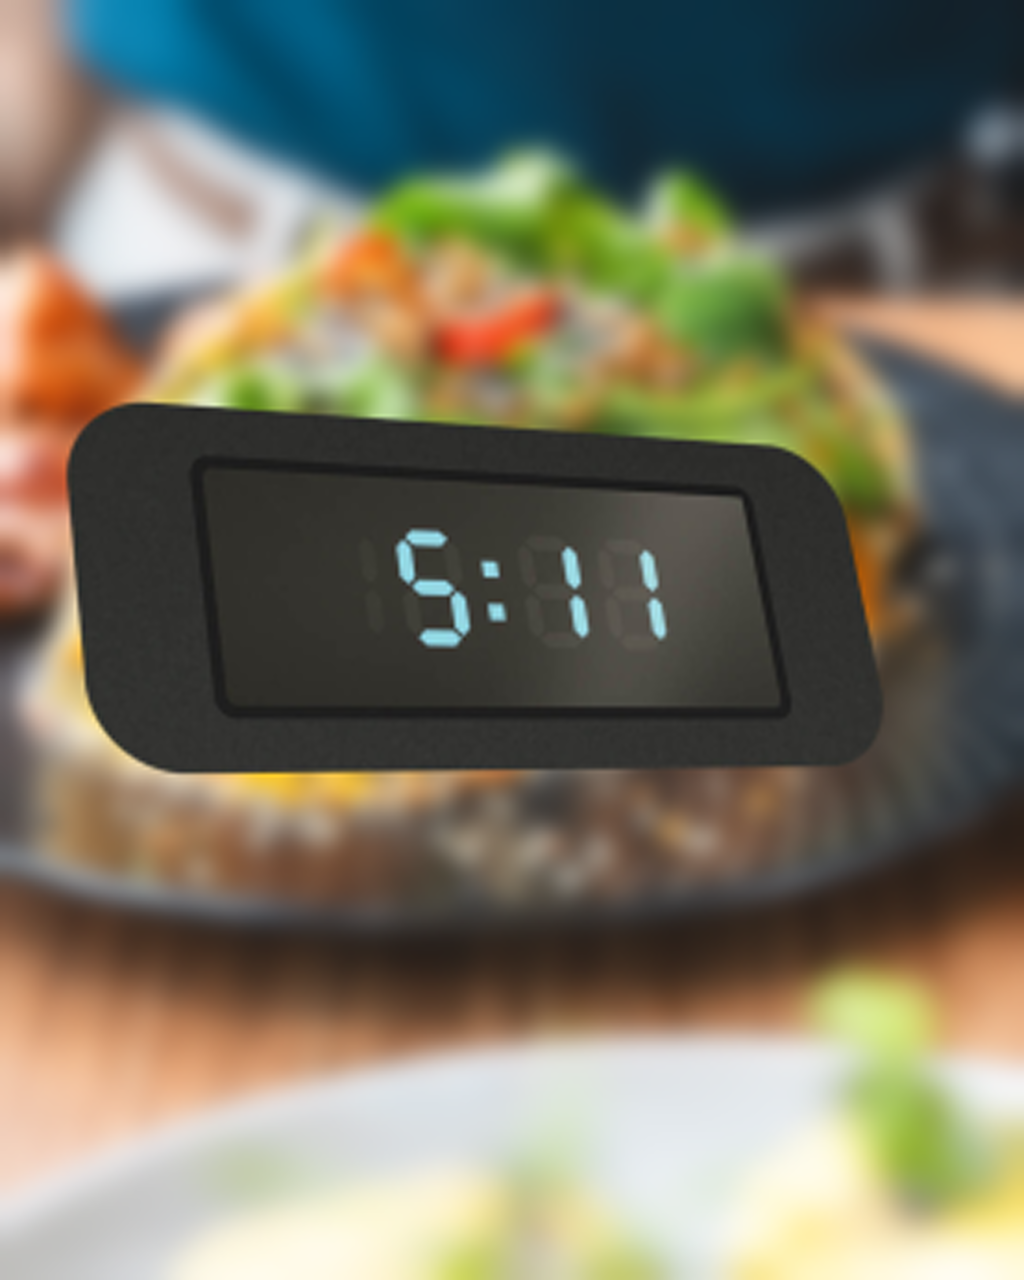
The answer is 5.11
